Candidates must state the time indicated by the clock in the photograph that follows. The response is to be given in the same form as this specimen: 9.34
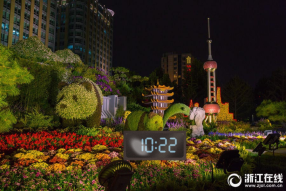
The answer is 10.22
